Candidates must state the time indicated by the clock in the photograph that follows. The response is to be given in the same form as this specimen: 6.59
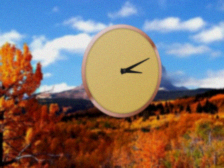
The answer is 3.11
